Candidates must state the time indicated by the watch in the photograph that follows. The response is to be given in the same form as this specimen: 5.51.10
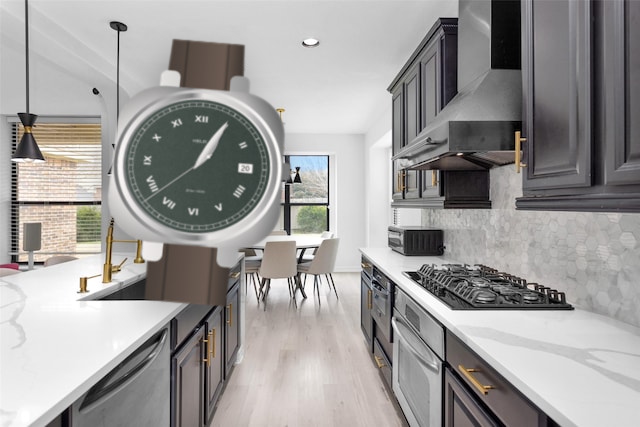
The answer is 1.04.38
